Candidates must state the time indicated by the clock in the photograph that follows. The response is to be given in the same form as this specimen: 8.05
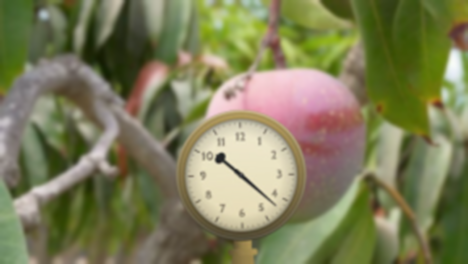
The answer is 10.22
